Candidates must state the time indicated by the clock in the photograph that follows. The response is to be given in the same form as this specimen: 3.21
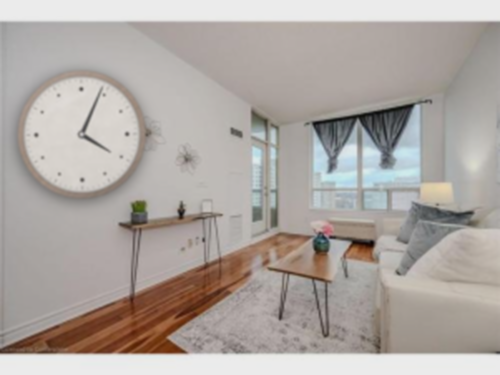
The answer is 4.04
